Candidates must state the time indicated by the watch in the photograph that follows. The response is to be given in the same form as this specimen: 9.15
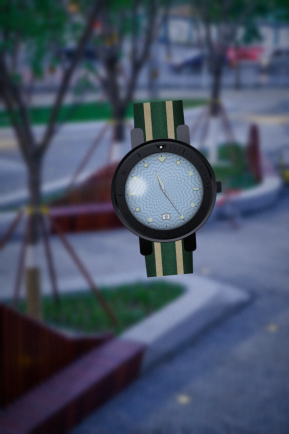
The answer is 11.25
